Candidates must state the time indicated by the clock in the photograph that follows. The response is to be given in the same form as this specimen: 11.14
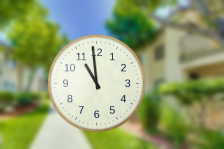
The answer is 10.59
